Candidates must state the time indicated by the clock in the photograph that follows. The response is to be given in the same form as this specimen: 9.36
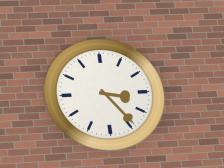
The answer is 3.24
